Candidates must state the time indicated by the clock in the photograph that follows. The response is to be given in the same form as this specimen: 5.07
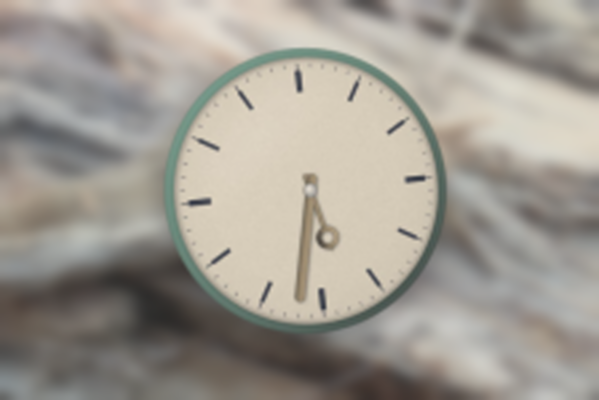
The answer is 5.32
